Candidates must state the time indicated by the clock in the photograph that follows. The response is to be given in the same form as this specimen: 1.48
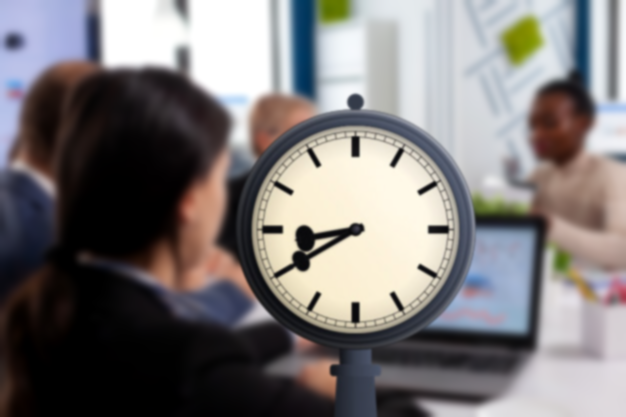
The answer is 8.40
